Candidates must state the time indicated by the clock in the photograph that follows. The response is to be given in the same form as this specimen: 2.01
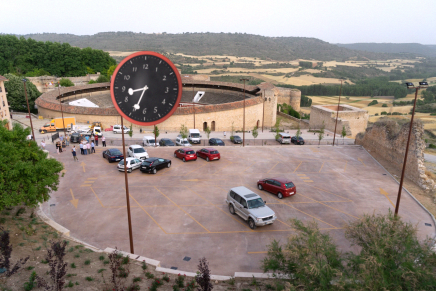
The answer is 8.34
